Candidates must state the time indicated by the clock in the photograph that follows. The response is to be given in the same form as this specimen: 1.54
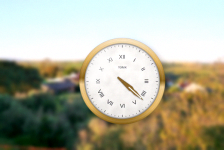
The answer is 4.22
